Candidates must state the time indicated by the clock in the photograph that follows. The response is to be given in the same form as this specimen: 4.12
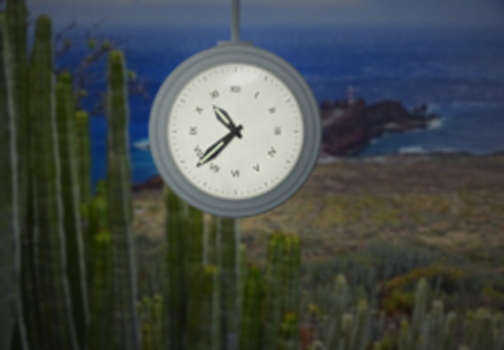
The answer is 10.38
